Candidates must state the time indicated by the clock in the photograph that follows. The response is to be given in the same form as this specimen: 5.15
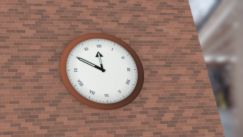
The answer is 11.50
